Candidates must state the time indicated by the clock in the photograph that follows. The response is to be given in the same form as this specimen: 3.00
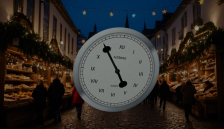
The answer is 4.54
